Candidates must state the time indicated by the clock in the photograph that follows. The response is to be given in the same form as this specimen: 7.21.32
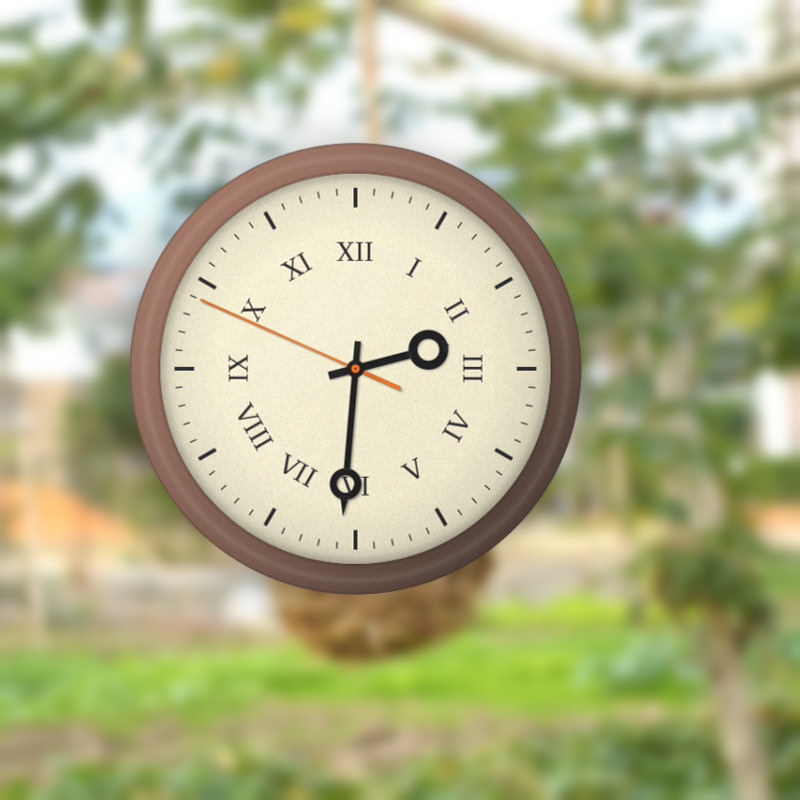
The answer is 2.30.49
